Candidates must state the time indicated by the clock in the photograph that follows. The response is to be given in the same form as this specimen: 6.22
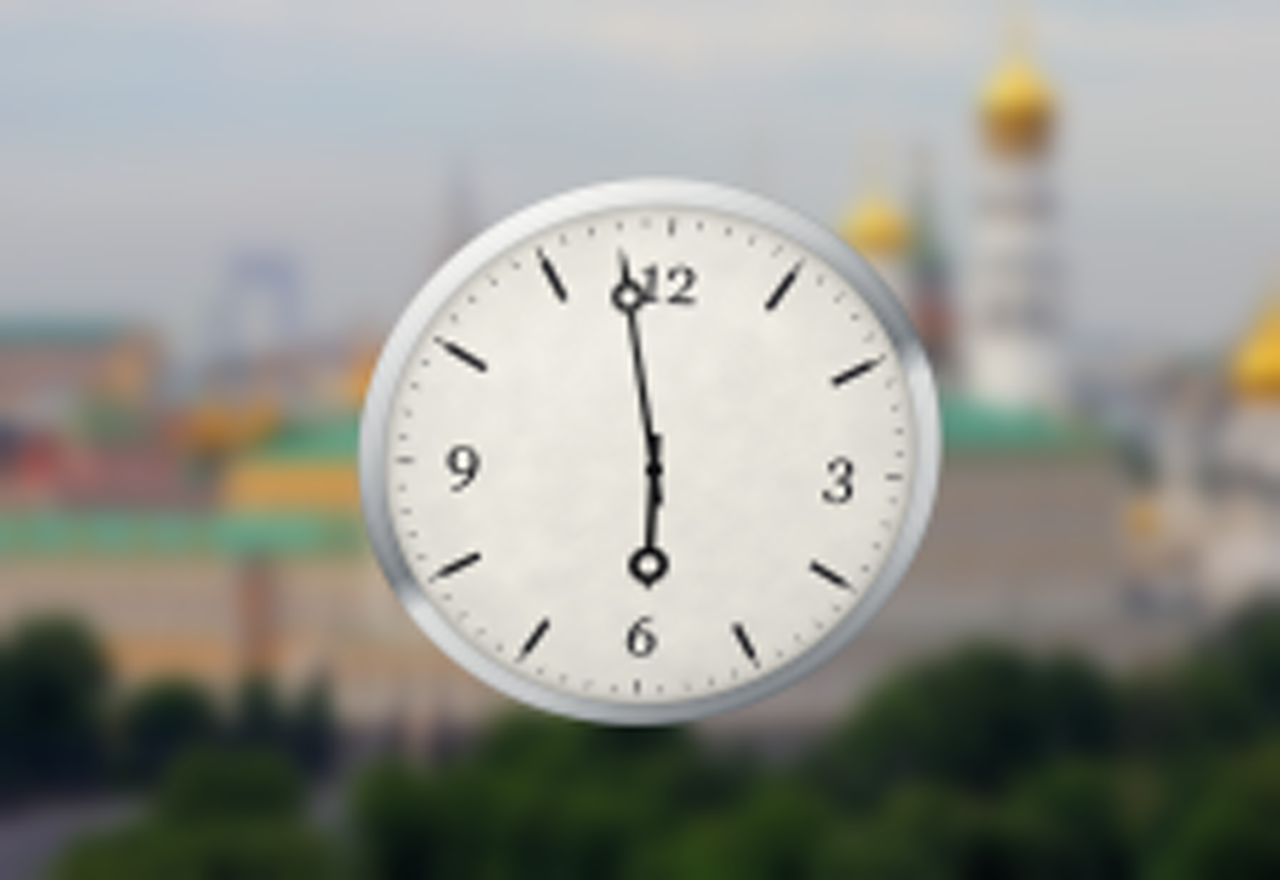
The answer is 5.58
